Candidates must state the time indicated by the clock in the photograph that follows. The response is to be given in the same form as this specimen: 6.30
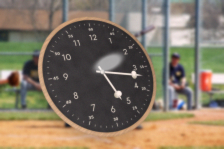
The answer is 5.17
